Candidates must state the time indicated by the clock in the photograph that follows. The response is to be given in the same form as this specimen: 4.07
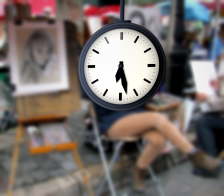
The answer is 6.28
